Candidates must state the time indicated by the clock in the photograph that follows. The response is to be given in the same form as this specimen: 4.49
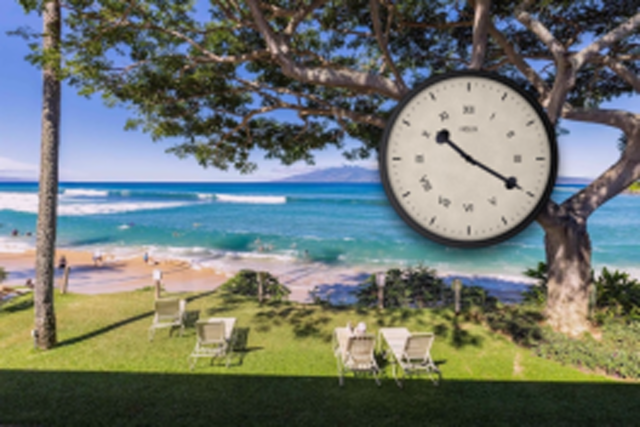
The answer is 10.20
